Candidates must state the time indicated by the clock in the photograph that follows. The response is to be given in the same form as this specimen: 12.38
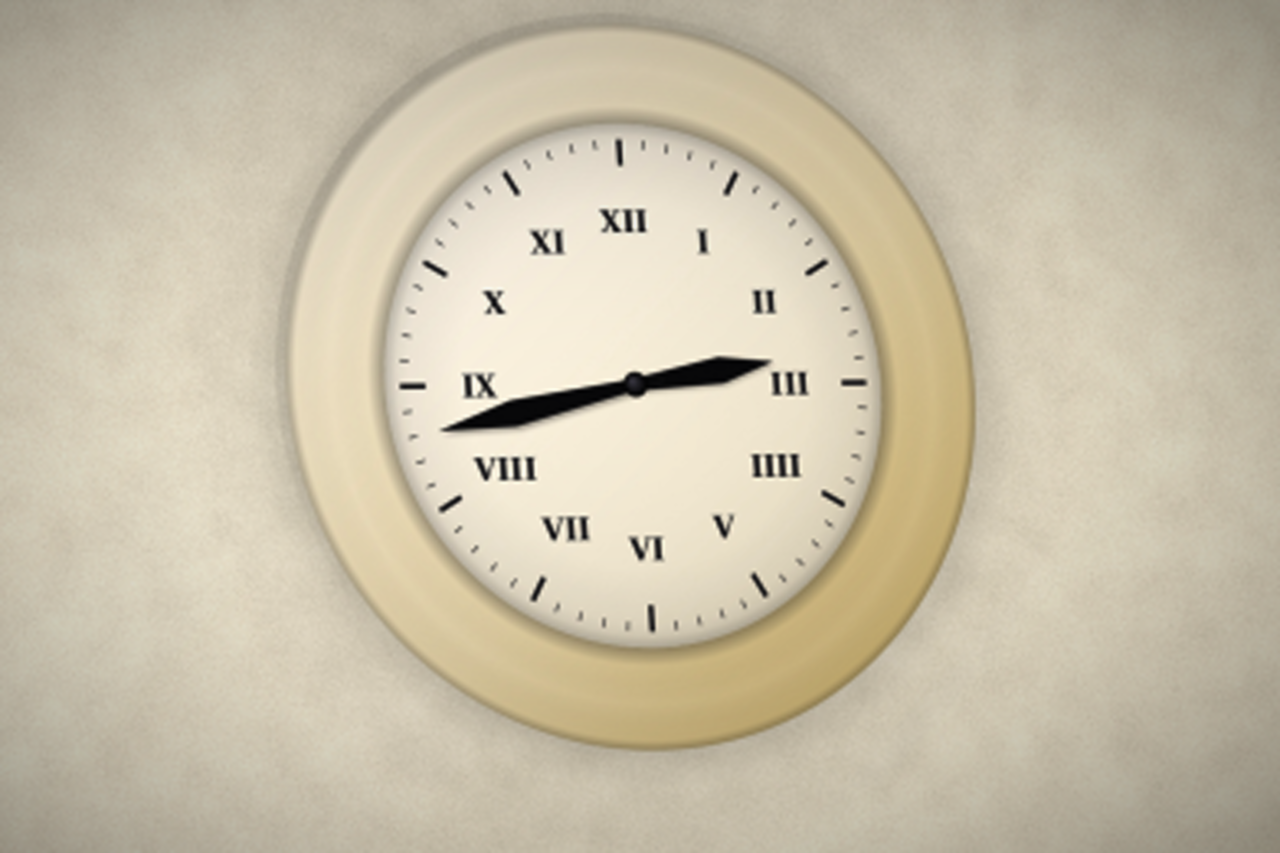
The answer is 2.43
